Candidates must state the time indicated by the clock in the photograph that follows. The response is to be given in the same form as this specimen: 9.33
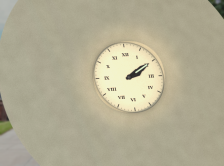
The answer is 2.10
